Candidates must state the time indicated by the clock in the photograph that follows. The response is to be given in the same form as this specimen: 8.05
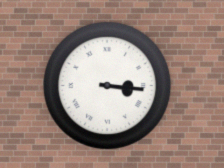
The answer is 3.16
